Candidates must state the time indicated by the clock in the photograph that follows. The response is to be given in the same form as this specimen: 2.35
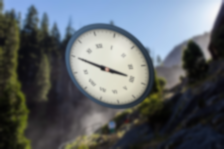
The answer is 3.50
